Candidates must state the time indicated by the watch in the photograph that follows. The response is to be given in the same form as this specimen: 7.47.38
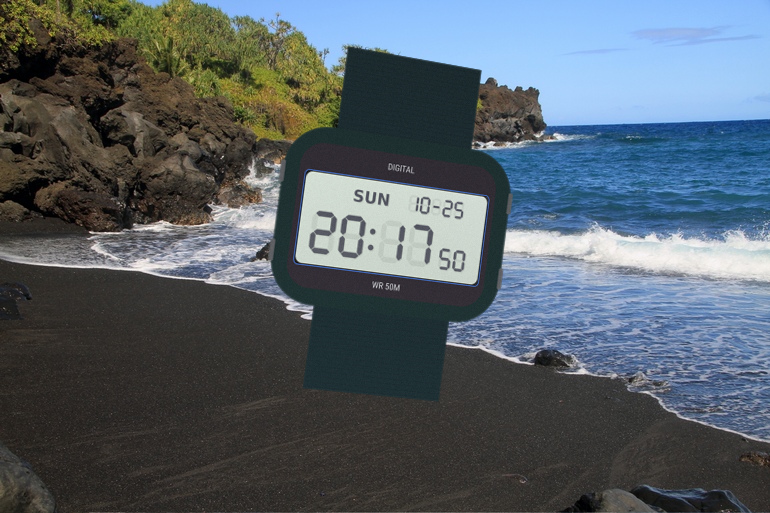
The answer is 20.17.50
